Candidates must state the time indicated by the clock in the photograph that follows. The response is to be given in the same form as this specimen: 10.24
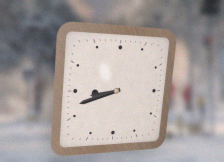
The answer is 8.42
